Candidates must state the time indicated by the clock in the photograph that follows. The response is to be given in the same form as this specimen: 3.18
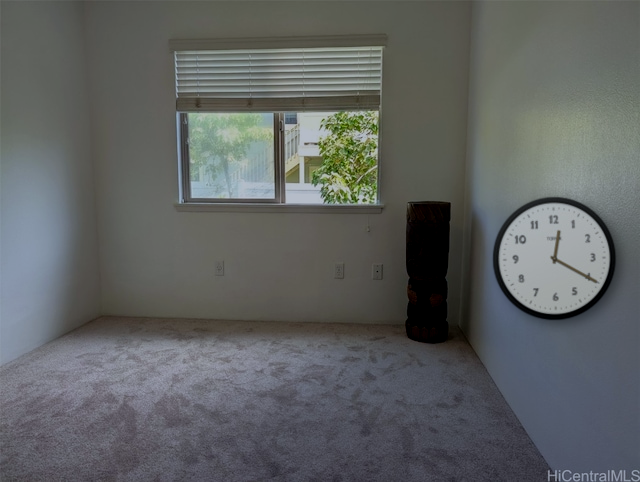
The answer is 12.20
